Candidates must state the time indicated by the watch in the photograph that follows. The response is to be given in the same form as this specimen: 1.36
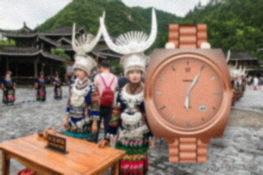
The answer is 6.05
